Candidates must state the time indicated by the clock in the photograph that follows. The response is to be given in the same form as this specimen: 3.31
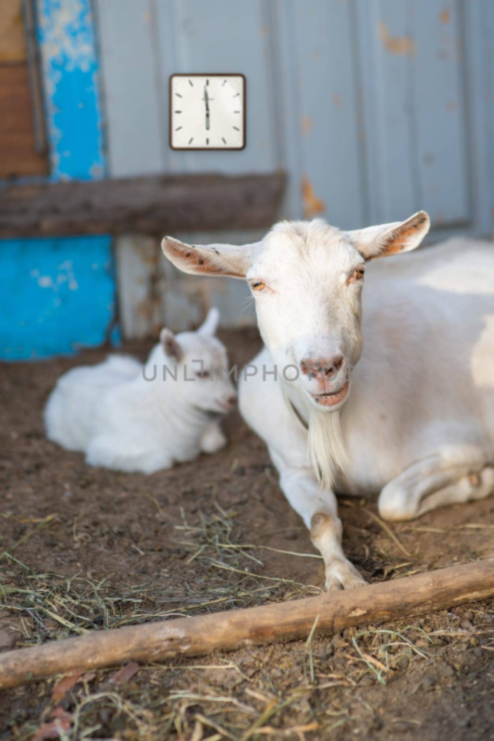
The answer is 5.59
